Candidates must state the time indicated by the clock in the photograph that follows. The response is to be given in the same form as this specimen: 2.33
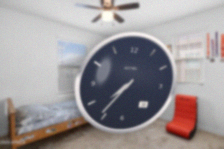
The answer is 7.36
